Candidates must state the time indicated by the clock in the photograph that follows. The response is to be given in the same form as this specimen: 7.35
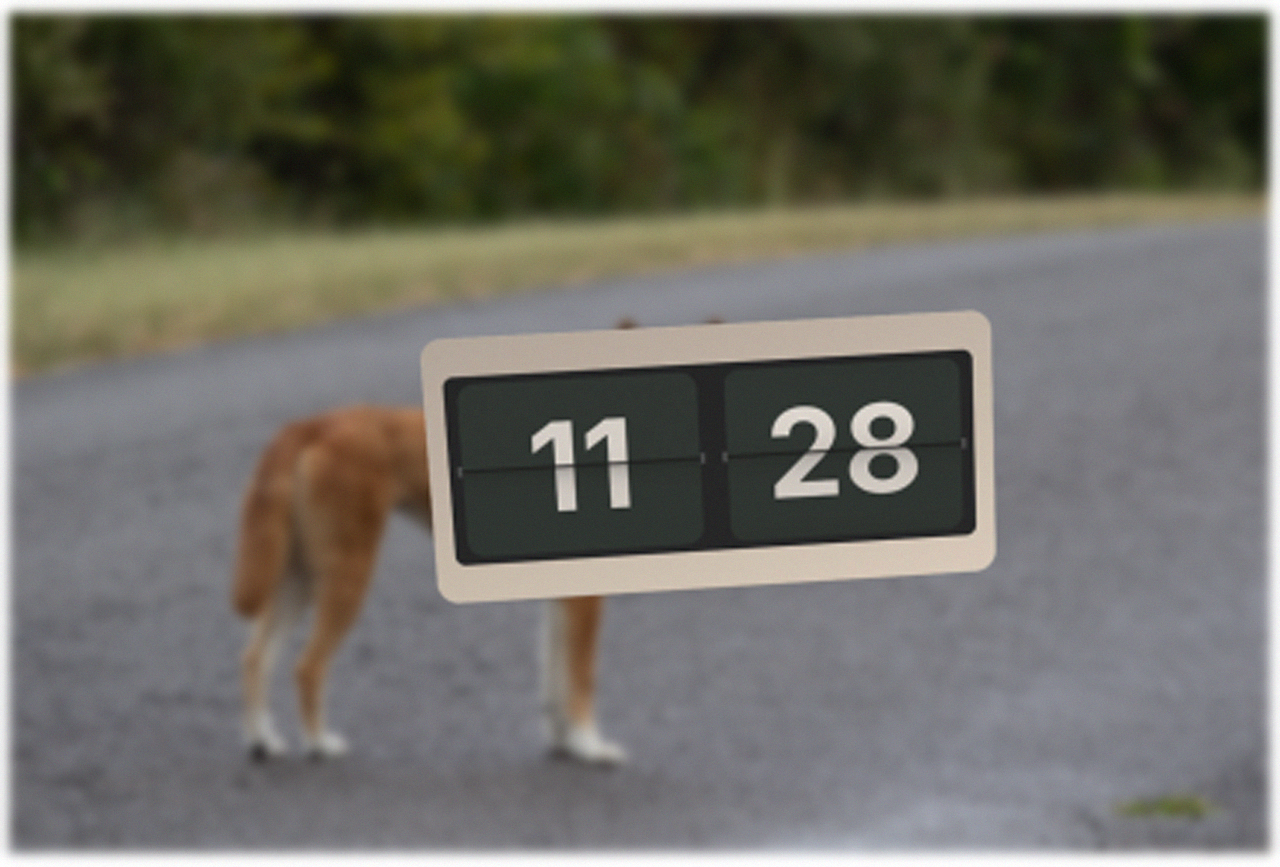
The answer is 11.28
